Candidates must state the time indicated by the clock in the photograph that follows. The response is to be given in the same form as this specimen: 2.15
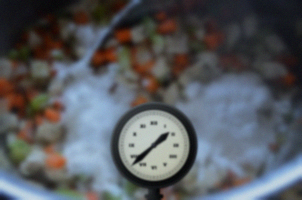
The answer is 1.38
